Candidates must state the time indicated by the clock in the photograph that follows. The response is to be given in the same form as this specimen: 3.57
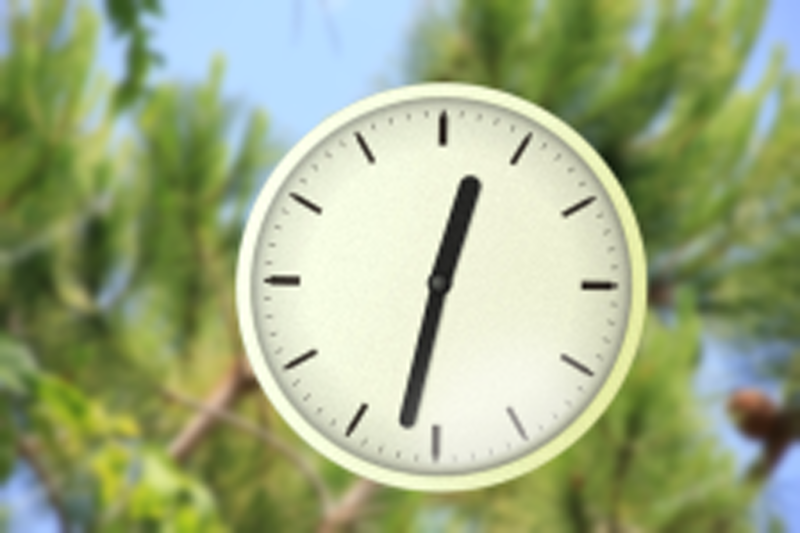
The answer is 12.32
